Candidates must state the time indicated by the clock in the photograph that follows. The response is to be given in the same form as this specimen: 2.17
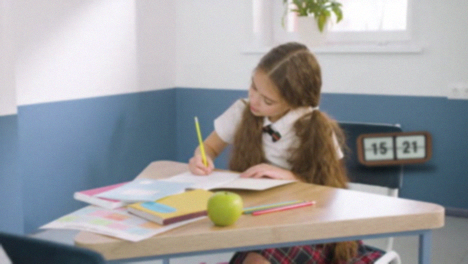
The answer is 15.21
